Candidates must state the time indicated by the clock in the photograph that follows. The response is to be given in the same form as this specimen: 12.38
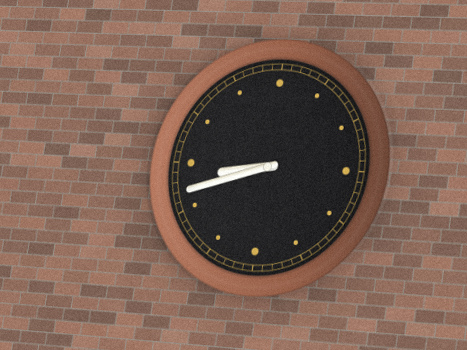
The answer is 8.42
